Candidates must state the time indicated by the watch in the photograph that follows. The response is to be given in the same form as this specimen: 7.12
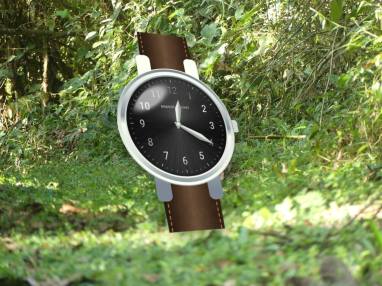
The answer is 12.20
